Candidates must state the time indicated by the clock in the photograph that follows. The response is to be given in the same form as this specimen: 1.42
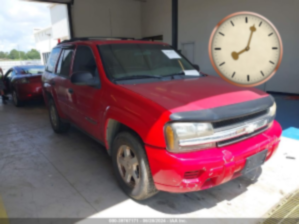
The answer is 8.03
